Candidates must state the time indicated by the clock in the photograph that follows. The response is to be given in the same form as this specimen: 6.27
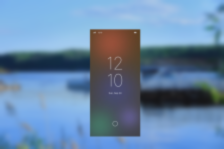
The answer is 12.10
